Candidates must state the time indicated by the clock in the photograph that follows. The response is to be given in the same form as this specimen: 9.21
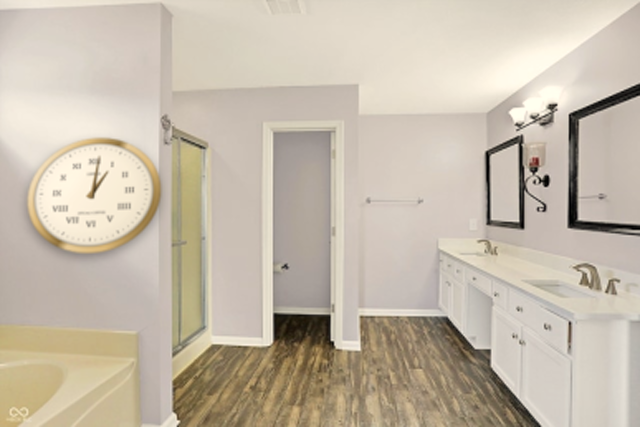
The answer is 1.01
